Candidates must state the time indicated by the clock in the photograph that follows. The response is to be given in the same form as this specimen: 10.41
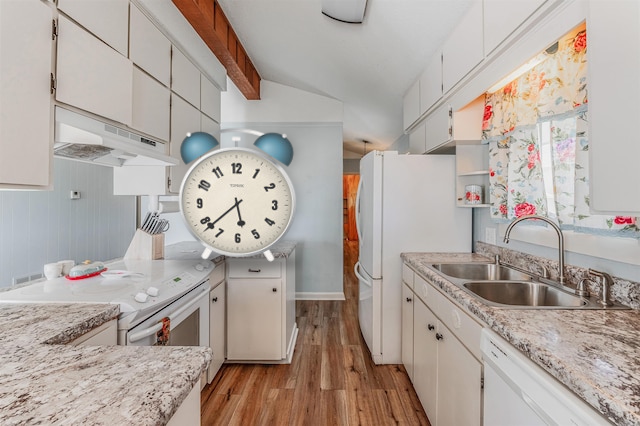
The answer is 5.38
